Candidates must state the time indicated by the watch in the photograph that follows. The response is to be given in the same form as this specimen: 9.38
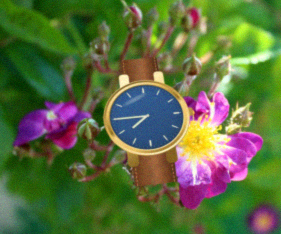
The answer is 7.45
